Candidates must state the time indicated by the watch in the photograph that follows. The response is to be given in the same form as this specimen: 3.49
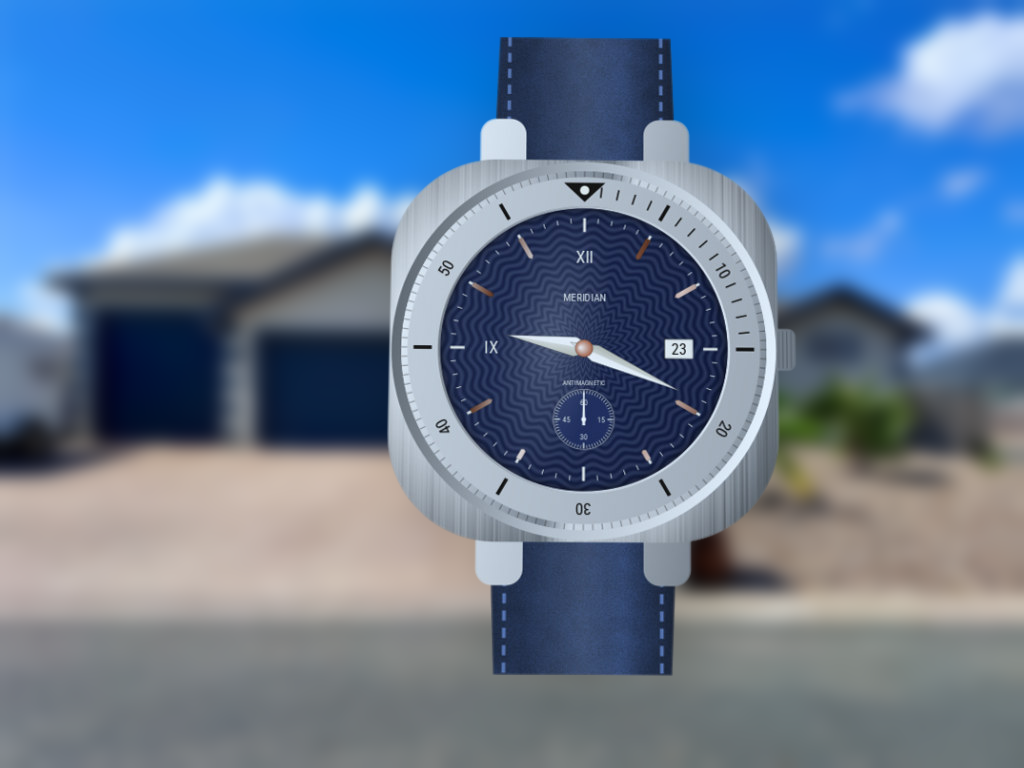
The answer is 9.19
